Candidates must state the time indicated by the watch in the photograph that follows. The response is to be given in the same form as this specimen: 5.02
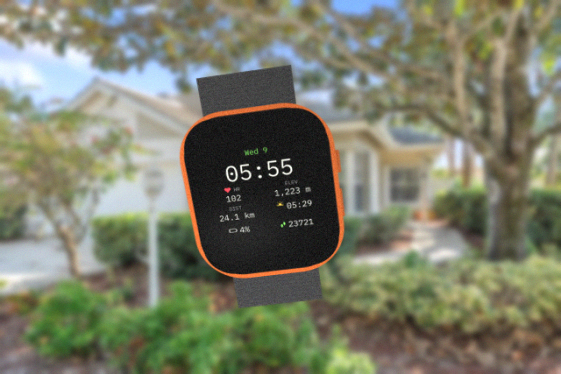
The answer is 5.55
